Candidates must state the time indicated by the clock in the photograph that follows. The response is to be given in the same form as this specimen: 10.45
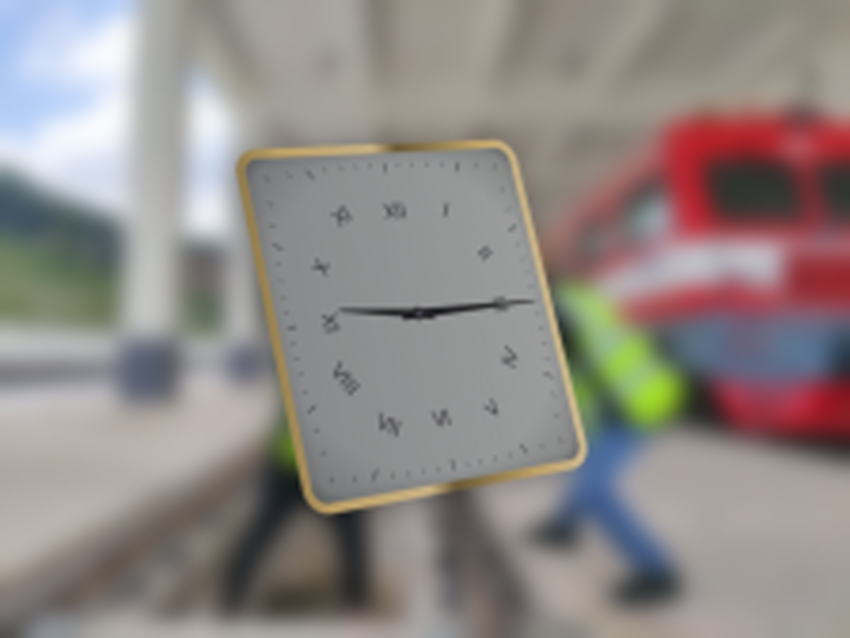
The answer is 9.15
